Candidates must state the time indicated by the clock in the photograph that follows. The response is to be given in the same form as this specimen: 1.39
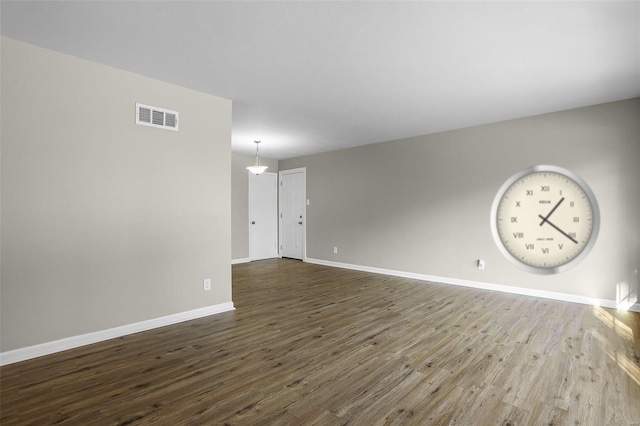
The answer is 1.21
